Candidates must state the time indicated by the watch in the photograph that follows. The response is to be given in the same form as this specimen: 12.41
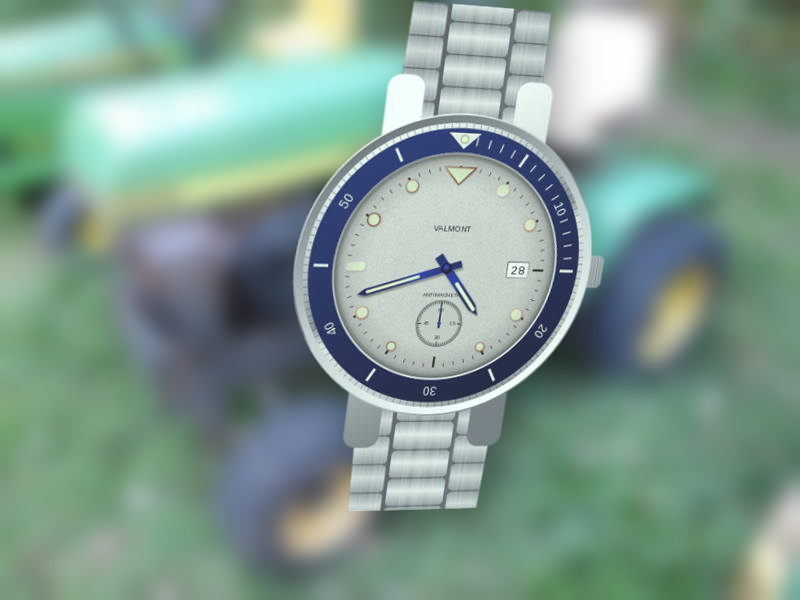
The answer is 4.42
